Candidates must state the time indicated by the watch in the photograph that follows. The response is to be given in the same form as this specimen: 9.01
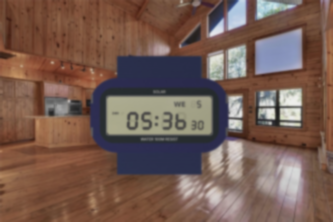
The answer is 5.36
